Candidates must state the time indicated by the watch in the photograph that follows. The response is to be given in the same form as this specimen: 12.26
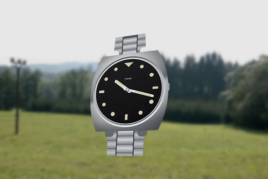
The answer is 10.18
